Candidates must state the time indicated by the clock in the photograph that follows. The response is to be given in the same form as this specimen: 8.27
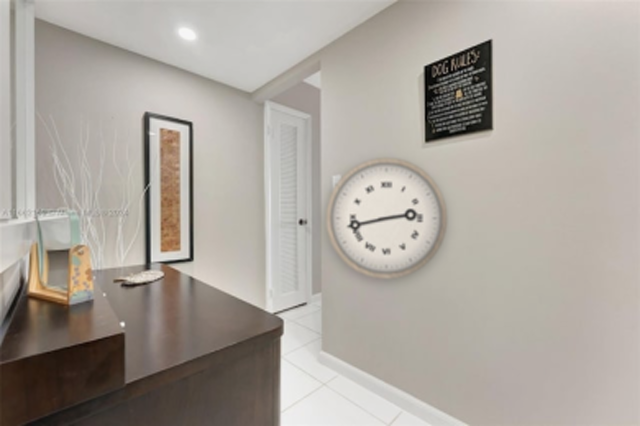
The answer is 2.43
